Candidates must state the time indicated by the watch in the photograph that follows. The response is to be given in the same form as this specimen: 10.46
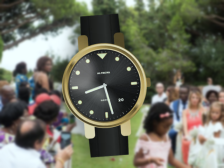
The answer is 8.28
